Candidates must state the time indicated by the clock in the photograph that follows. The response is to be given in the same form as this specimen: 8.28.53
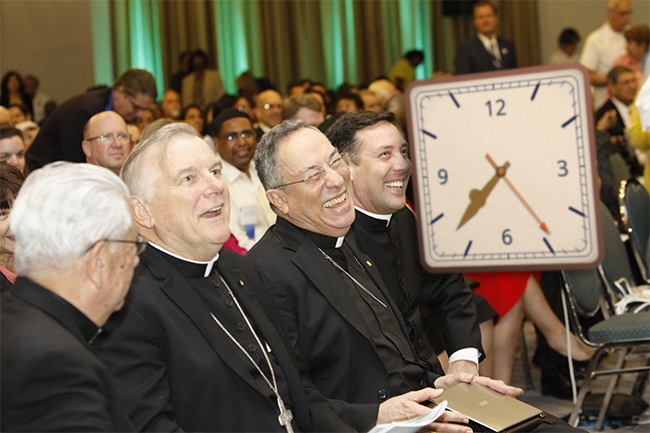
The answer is 7.37.24
